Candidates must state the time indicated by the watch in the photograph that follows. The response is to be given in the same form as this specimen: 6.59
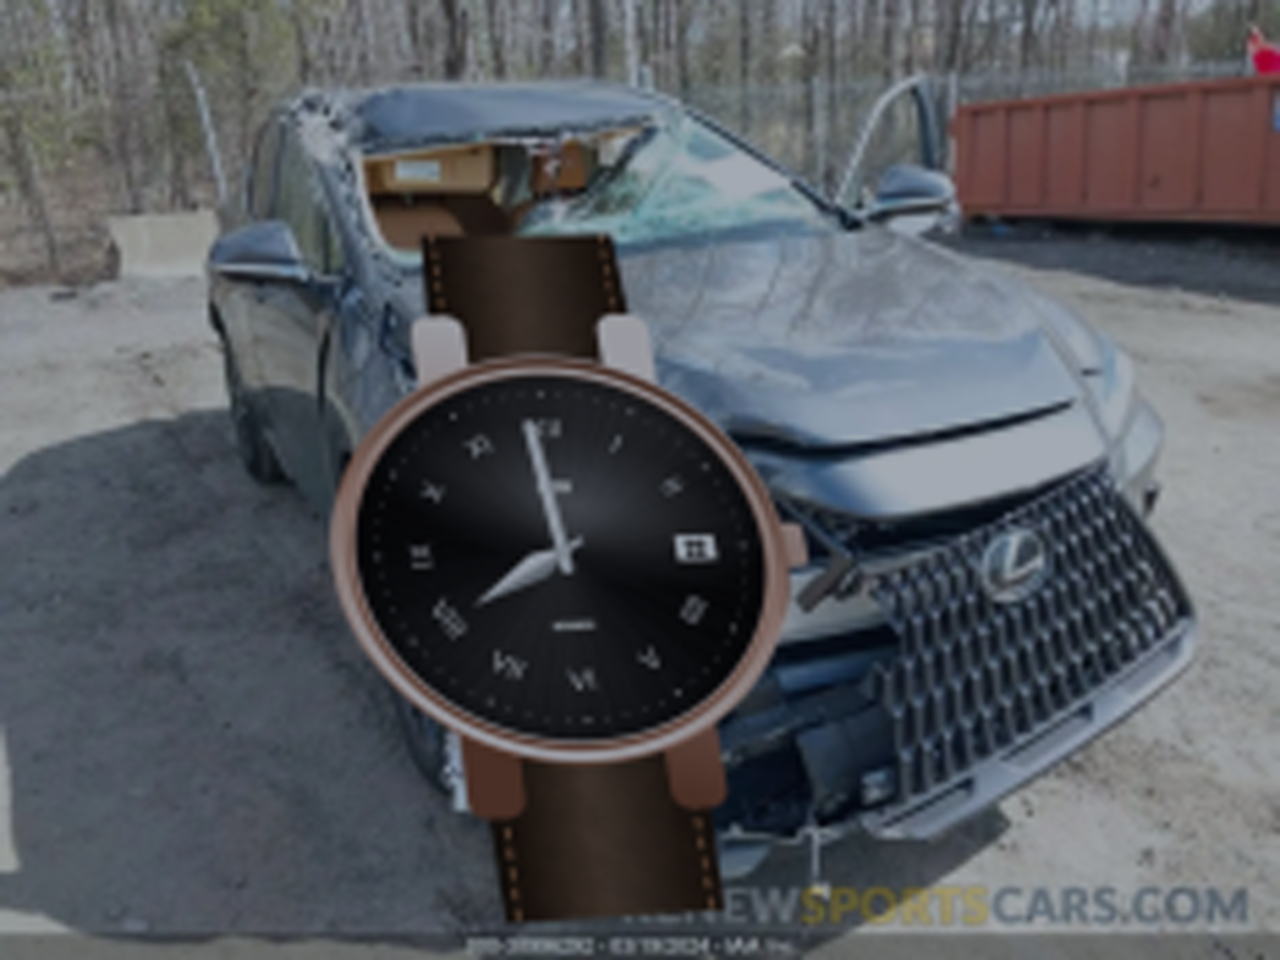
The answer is 7.59
